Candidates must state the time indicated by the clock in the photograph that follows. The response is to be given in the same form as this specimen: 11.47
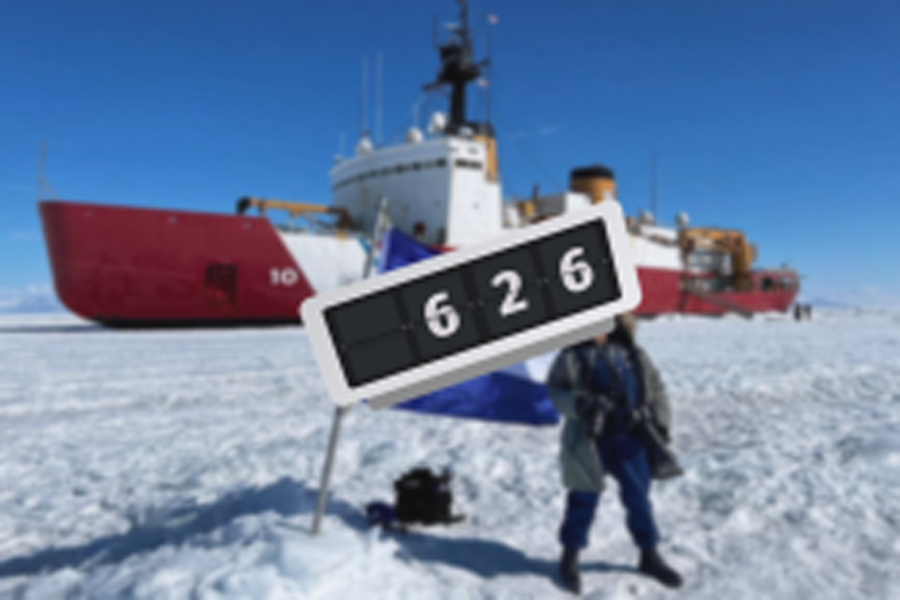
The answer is 6.26
